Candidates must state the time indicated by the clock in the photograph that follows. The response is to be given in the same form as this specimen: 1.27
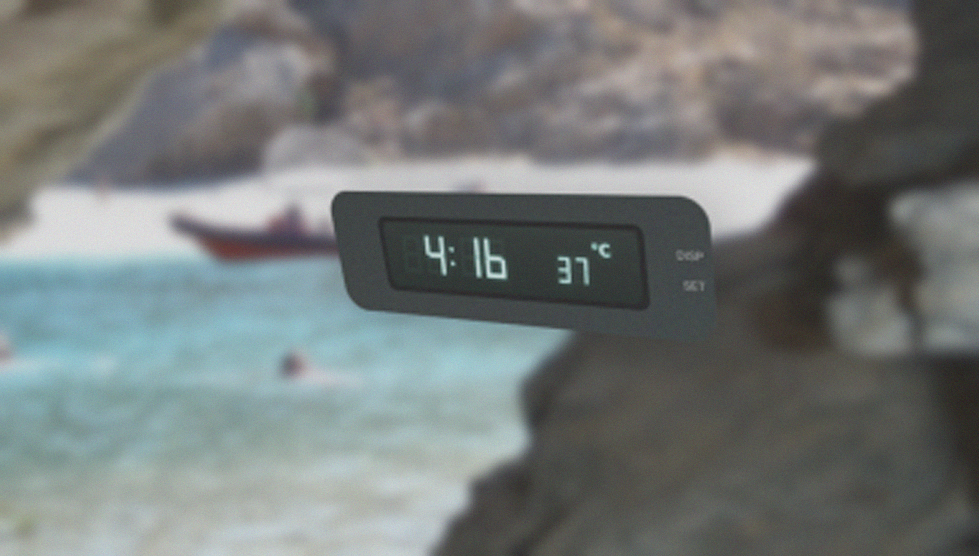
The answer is 4.16
